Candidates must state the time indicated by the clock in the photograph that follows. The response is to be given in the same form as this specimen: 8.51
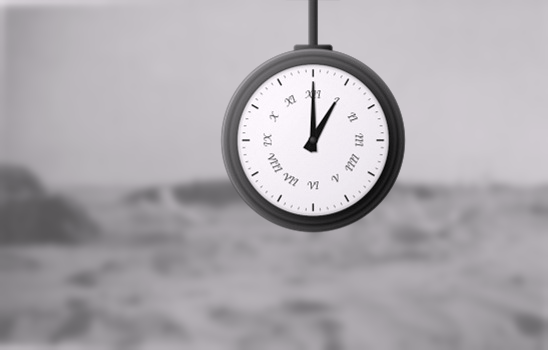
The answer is 1.00
